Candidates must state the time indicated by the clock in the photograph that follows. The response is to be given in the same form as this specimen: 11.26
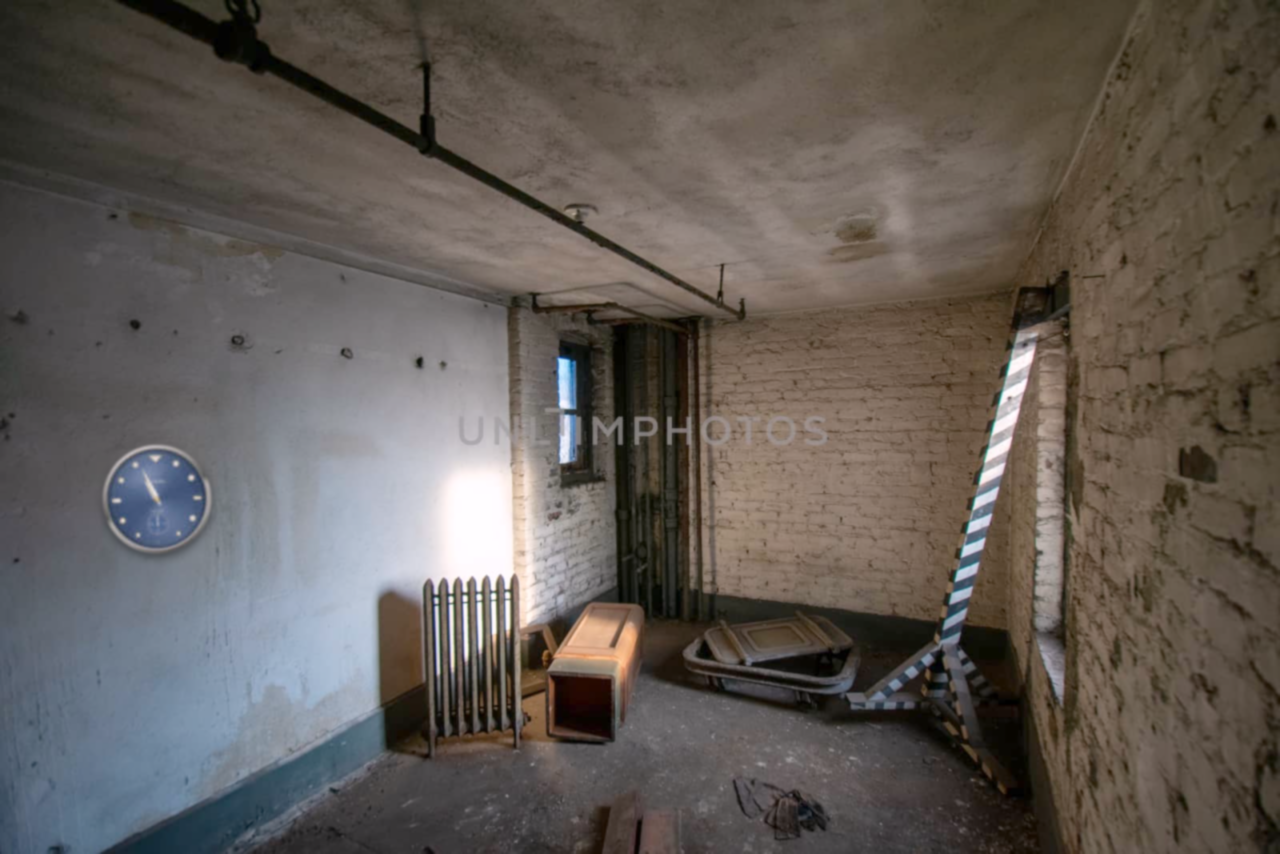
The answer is 10.56
